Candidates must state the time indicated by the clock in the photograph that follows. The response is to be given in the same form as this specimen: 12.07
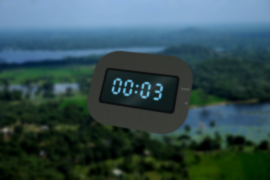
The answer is 0.03
